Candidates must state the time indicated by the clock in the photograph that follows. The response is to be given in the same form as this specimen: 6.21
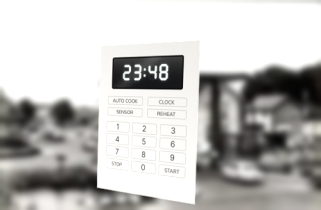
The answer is 23.48
